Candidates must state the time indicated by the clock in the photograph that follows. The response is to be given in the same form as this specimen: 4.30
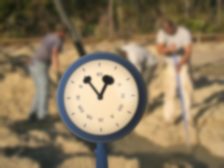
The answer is 12.54
